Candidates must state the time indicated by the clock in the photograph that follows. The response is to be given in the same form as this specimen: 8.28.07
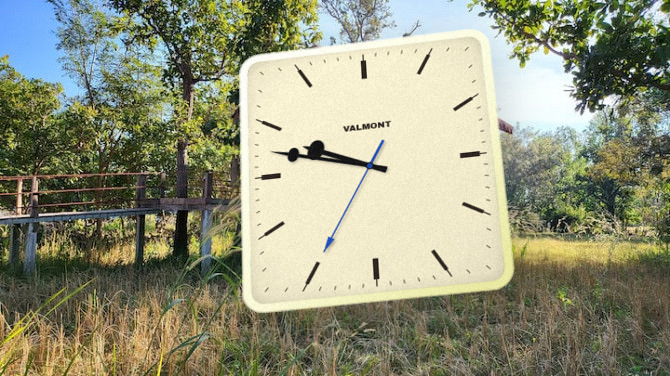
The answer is 9.47.35
